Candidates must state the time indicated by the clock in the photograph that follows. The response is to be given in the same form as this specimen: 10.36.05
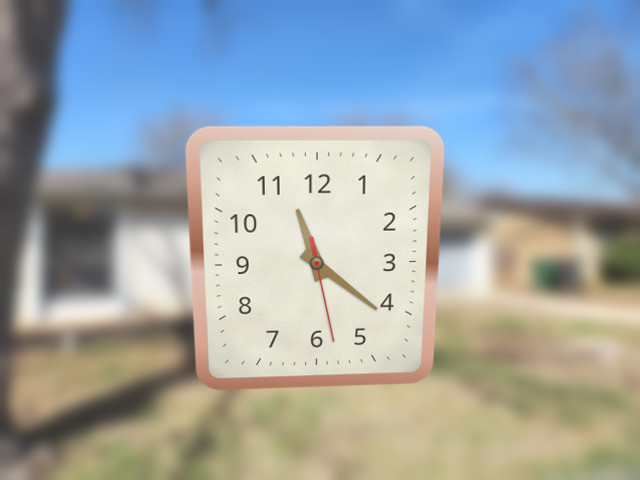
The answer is 11.21.28
